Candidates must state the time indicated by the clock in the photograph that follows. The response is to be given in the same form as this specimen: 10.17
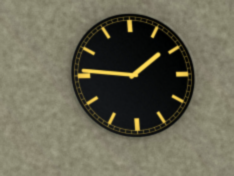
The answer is 1.46
